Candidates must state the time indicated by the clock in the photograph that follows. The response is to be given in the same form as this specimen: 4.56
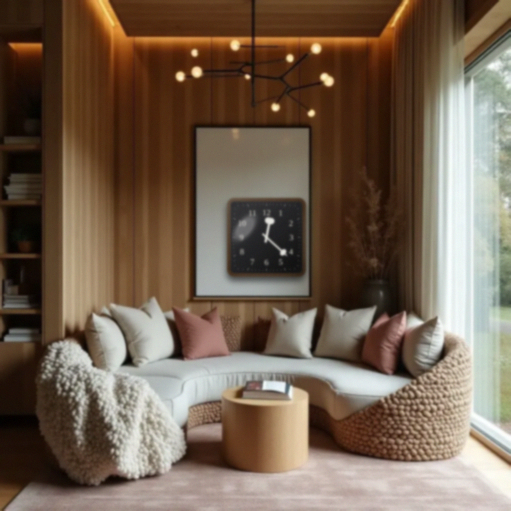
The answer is 12.22
